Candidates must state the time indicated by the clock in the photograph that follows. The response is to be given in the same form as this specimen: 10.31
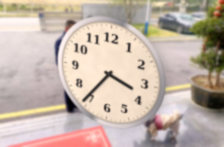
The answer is 3.36
